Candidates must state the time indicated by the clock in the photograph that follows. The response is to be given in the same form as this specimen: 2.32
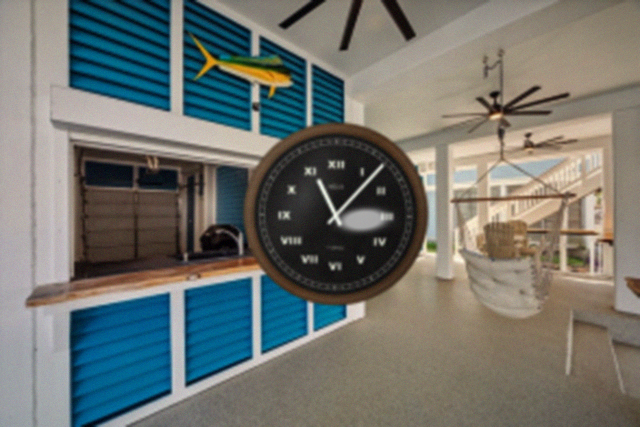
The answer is 11.07
